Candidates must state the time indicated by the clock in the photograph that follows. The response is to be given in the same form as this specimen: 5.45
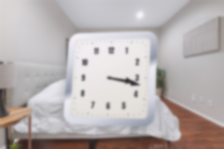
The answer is 3.17
